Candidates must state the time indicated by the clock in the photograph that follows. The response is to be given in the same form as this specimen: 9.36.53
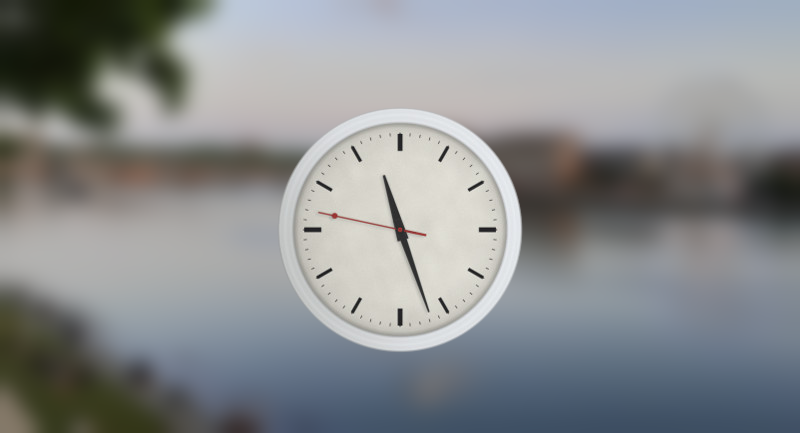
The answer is 11.26.47
